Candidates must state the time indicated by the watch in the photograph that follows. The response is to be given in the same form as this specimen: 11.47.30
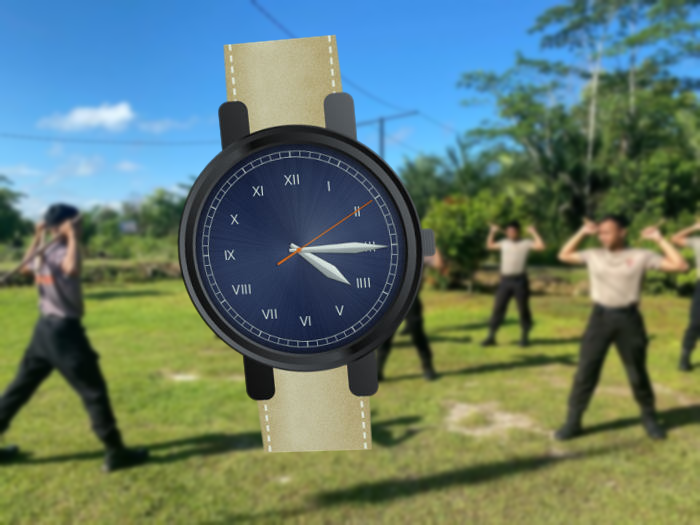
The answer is 4.15.10
